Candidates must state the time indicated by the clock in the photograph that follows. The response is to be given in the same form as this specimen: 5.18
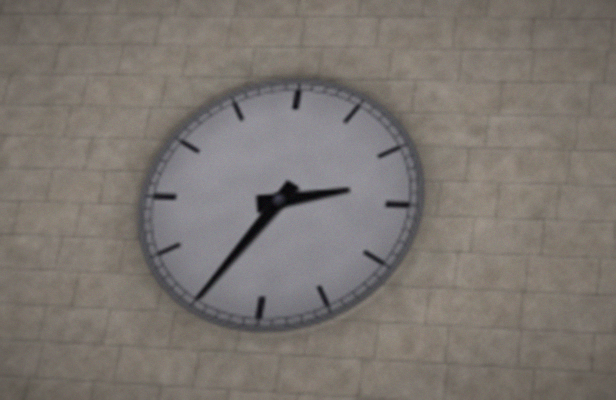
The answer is 2.35
